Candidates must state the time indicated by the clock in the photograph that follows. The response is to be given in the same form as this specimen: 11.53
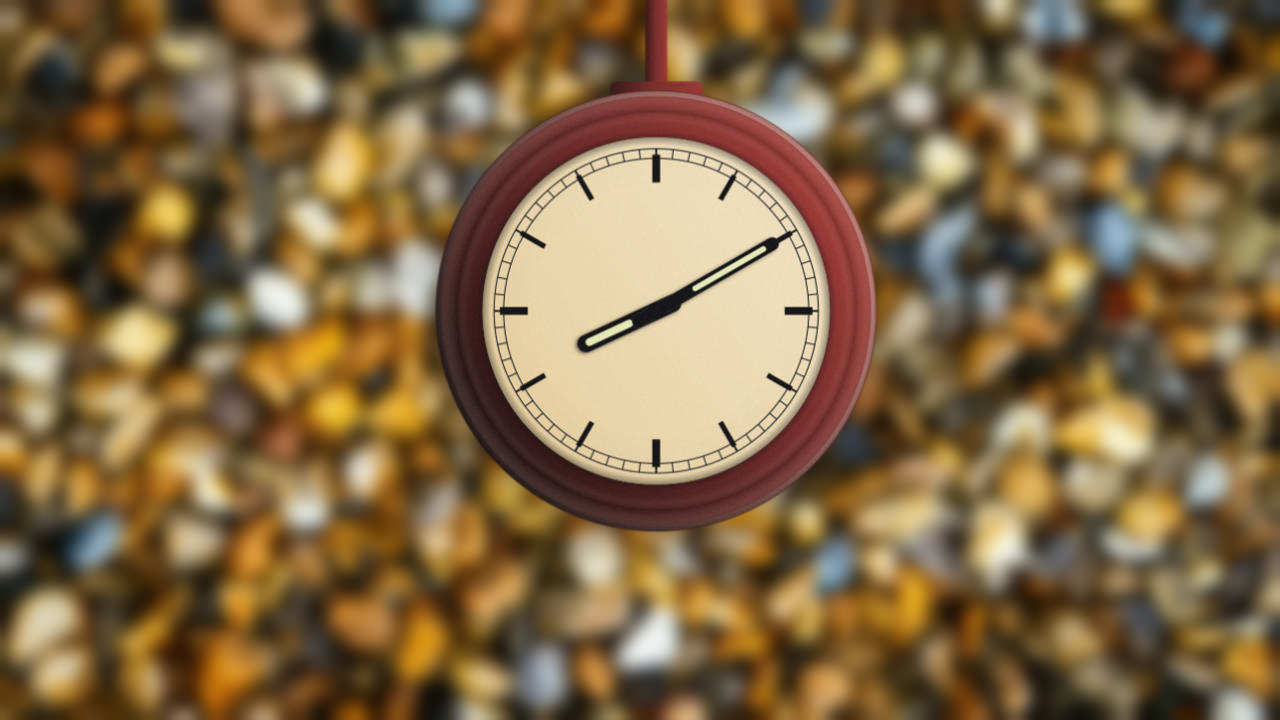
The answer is 8.10
